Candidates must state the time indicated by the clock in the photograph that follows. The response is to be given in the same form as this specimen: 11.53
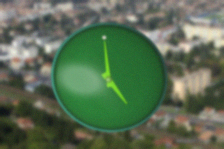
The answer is 5.00
